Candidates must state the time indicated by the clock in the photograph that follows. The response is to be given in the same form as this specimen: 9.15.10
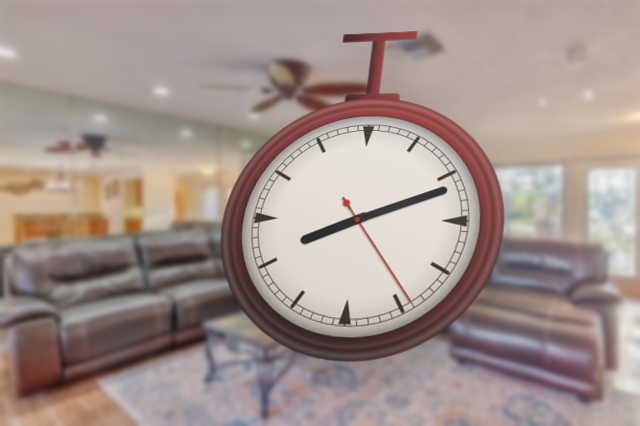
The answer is 8.11.24
